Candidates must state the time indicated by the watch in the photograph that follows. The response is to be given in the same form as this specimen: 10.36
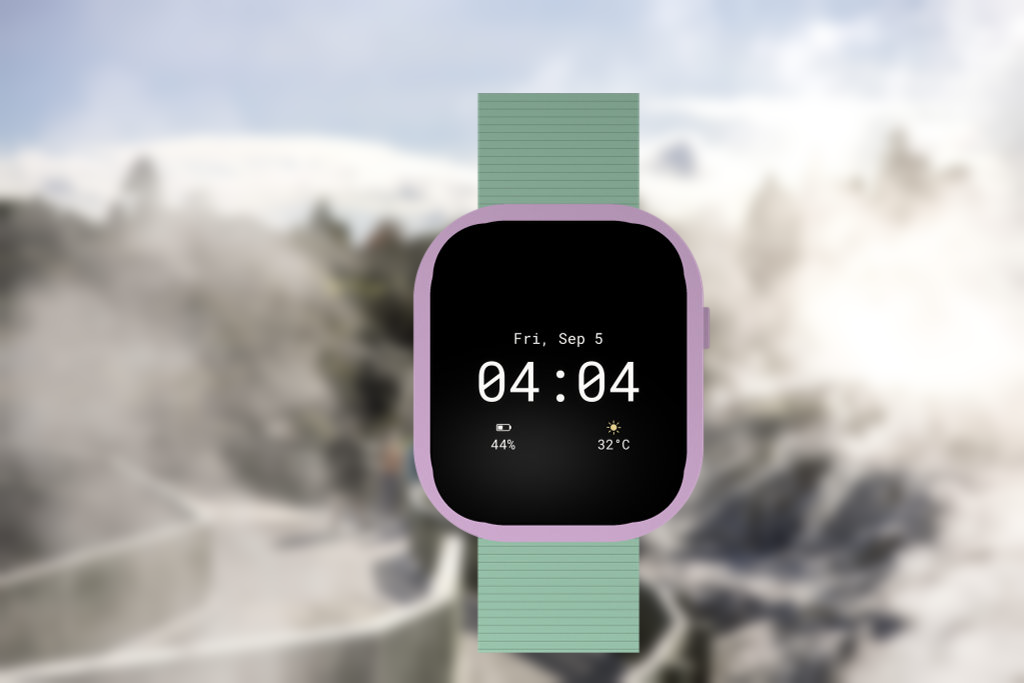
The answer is 4.04
